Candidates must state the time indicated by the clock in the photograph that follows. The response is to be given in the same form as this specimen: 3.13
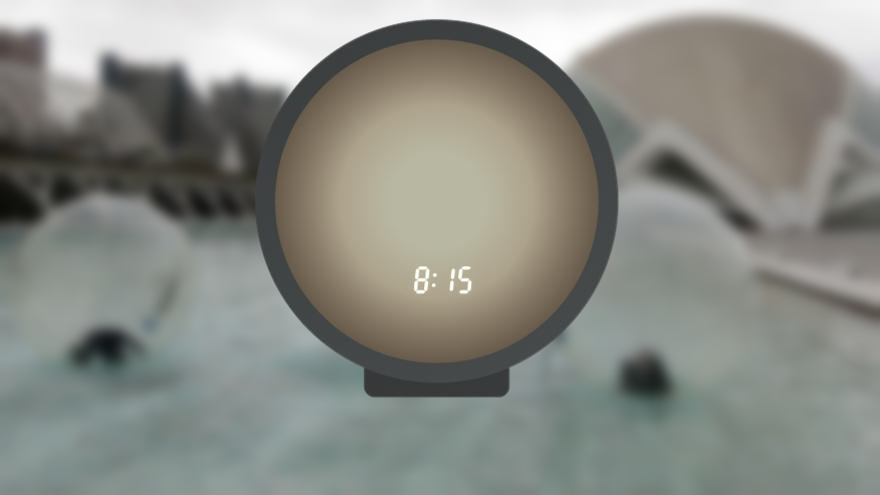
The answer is 8.15
